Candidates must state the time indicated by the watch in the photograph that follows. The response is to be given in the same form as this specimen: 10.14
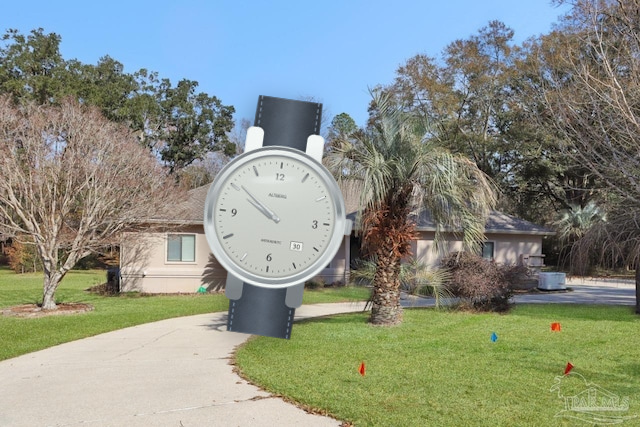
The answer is 9.51
